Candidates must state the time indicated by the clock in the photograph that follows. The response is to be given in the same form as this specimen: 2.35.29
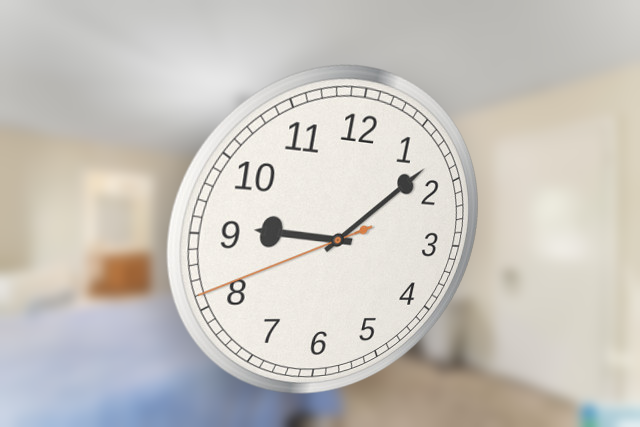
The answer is 9.07.41
